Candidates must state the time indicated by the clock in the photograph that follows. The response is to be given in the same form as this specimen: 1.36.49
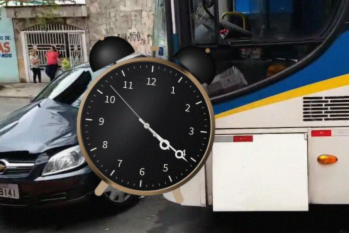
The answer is 4.20.52
